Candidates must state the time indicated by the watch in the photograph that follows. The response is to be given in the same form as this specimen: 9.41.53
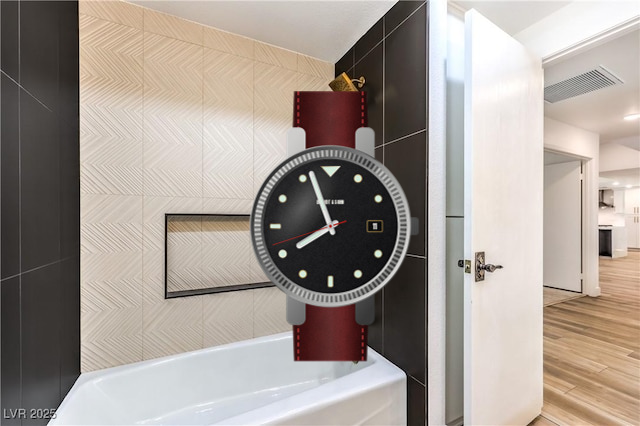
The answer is 7.56.42
